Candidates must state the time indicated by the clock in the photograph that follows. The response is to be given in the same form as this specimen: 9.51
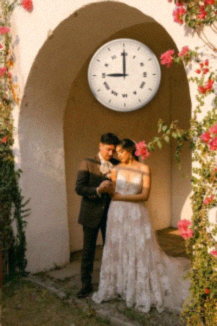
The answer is 9.00
